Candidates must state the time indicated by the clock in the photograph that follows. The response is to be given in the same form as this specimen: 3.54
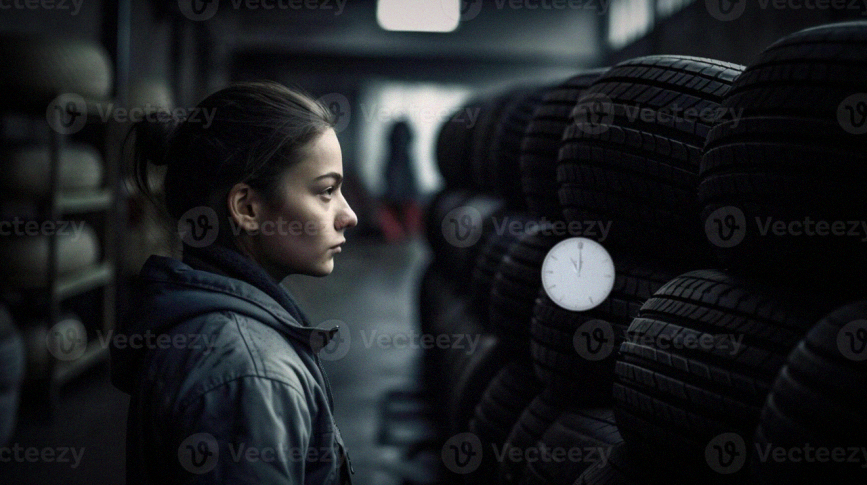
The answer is 11.00
